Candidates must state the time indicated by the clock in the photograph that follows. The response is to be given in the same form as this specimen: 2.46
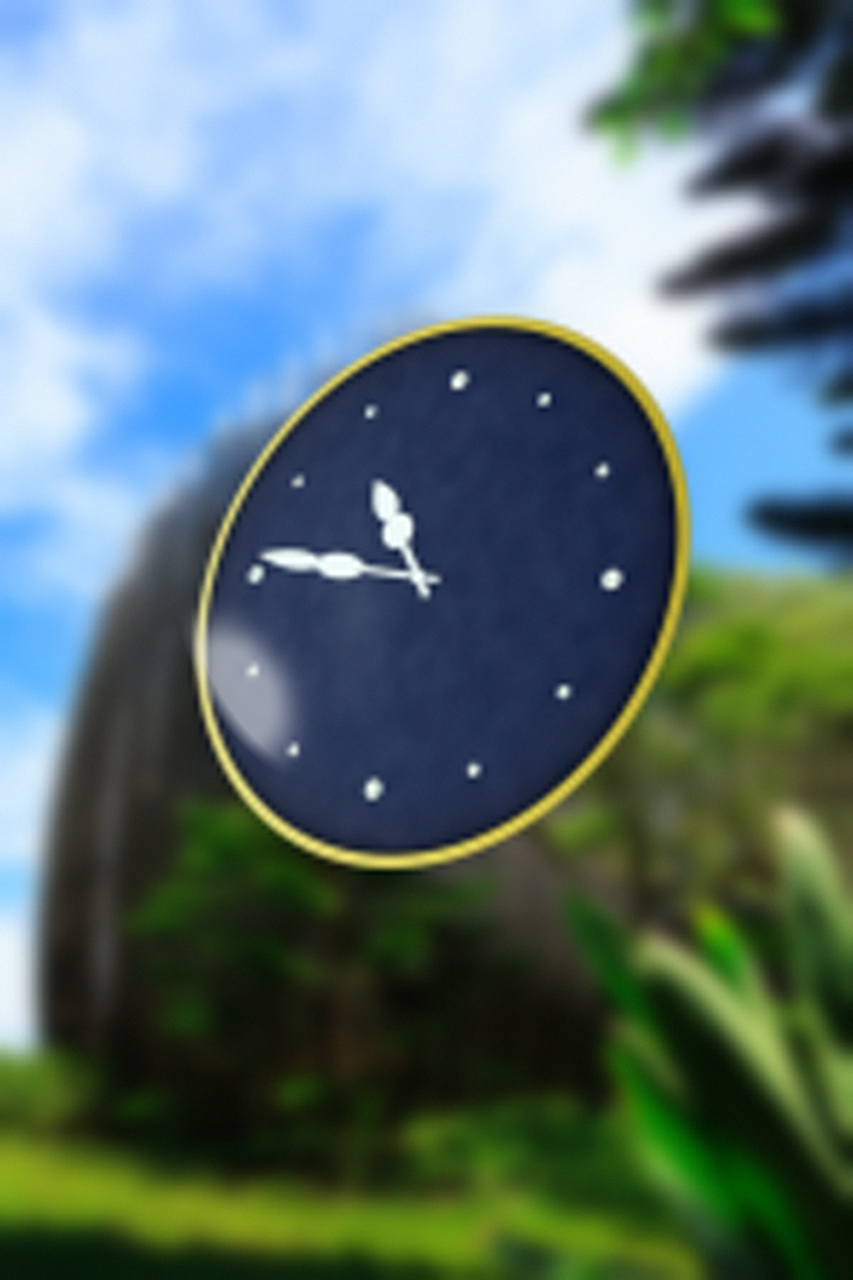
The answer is 10.46
